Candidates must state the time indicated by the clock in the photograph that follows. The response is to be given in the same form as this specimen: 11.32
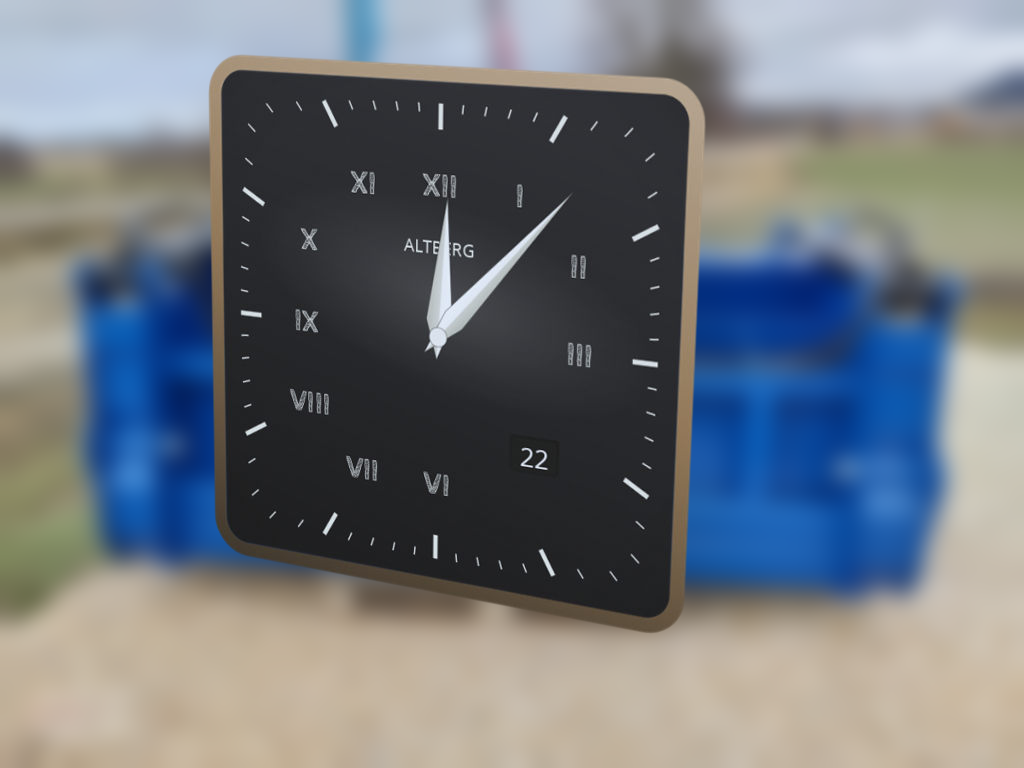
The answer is 12.07
